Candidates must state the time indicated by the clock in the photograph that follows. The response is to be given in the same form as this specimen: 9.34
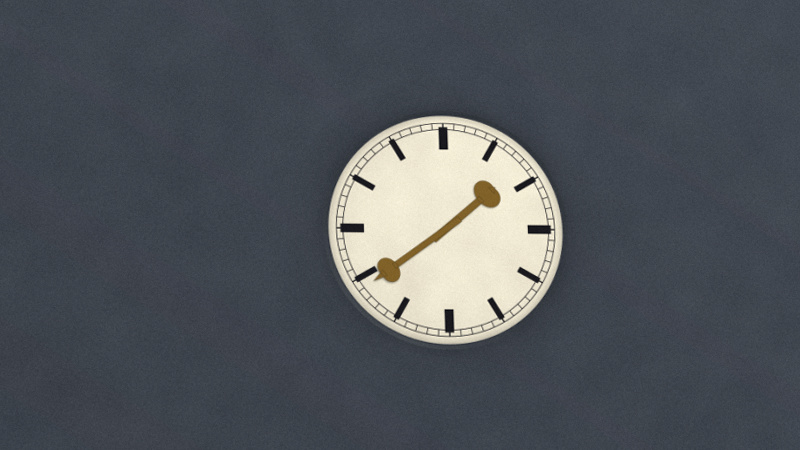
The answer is 1.39
